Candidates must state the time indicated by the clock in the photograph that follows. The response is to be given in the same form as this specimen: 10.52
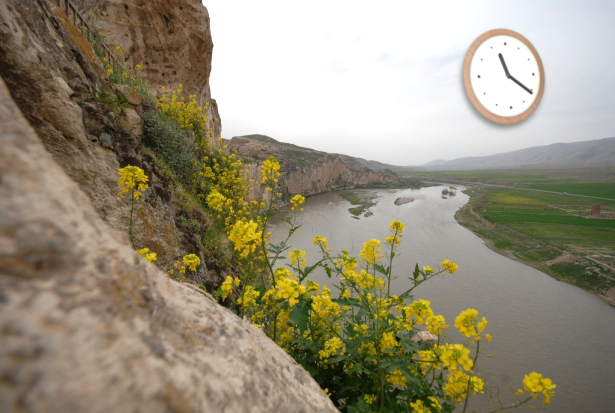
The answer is 11.21
